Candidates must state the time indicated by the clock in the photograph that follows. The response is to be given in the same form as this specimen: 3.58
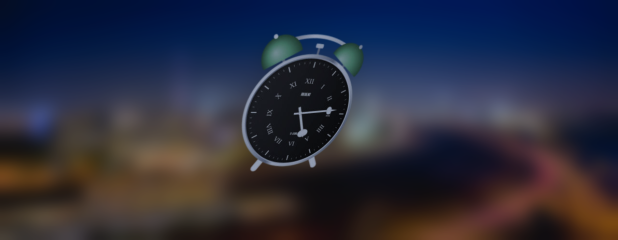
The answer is 5.14
